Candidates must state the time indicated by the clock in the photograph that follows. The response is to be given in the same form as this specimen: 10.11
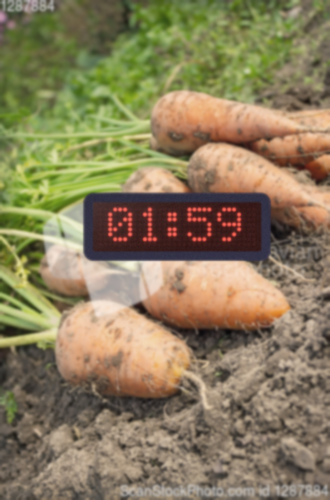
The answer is 1.59
